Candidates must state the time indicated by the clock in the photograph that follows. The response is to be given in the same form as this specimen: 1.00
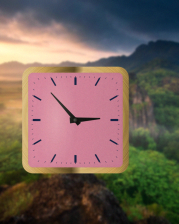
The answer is 2.53
